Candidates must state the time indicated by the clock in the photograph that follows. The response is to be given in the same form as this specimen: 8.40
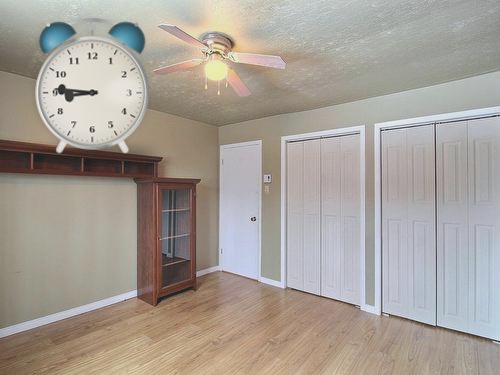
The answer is 8.46
